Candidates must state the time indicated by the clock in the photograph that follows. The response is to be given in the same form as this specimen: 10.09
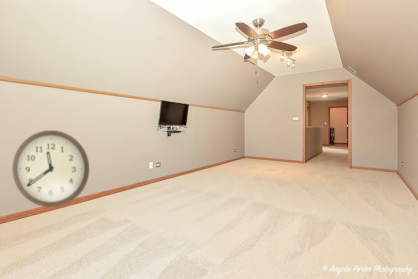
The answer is 11.39
